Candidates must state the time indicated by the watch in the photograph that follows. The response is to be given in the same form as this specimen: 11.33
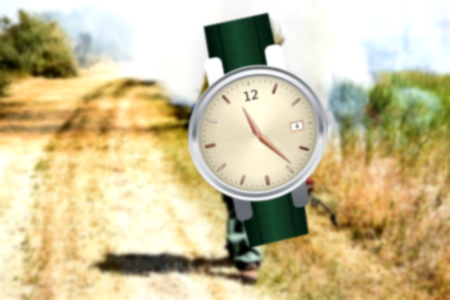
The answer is 11.24
